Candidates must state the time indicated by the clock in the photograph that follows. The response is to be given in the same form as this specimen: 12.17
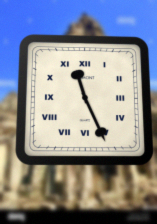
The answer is 11.26
